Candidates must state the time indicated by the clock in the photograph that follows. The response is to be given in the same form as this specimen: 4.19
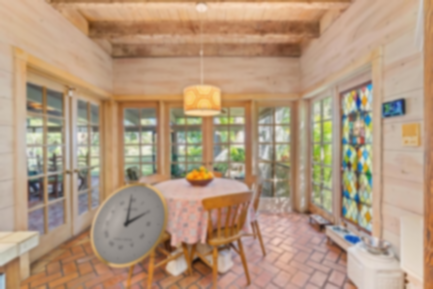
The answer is 1.59
